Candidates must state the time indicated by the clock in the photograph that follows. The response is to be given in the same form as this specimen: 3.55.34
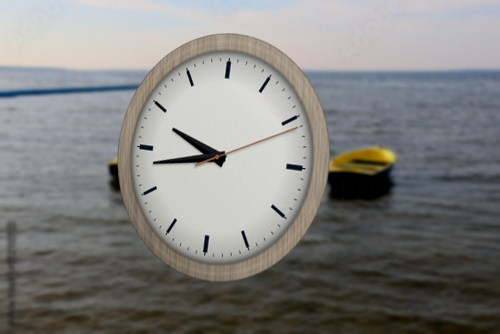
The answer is 9.43.11
